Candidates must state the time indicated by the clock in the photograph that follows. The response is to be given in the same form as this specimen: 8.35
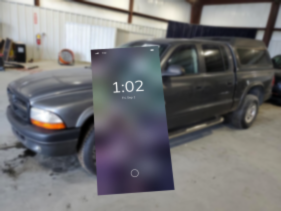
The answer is 1.02
